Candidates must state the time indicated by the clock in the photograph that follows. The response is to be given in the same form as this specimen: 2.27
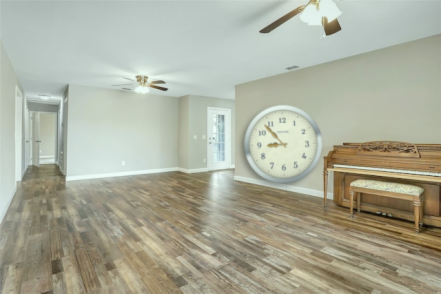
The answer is 8.53
